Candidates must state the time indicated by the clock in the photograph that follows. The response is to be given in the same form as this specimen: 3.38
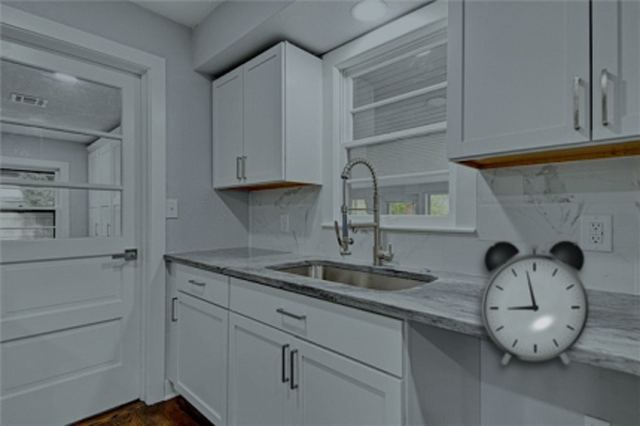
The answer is 8.58
